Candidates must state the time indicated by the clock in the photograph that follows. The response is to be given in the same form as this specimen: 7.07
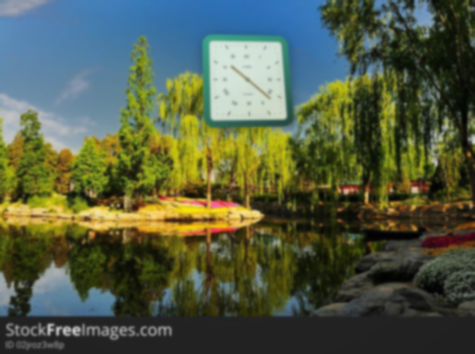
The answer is 10.22
